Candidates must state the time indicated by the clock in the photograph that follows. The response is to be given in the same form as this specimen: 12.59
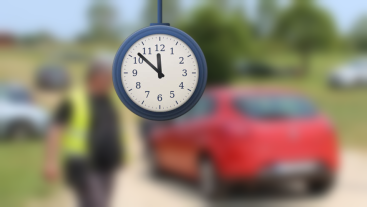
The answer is 11.52
